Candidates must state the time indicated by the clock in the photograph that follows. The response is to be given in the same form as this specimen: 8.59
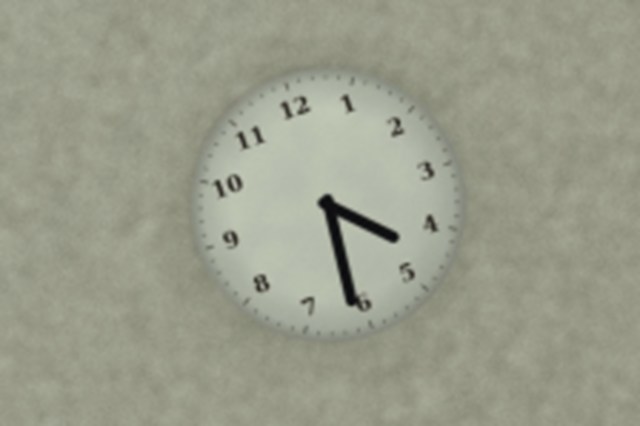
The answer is 4.31
